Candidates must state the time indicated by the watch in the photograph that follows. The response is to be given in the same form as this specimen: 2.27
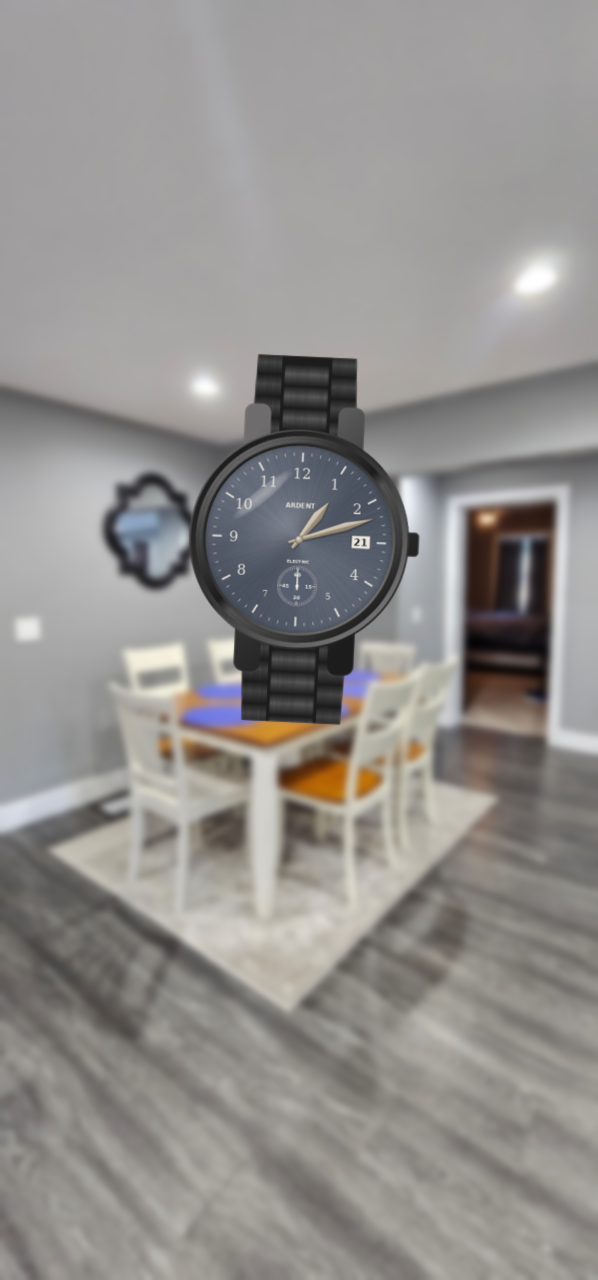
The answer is 1.12
